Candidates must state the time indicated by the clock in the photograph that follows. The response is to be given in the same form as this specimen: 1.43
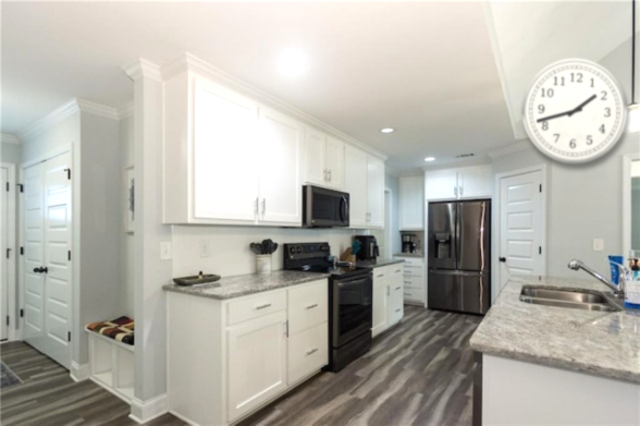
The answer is 1.42
